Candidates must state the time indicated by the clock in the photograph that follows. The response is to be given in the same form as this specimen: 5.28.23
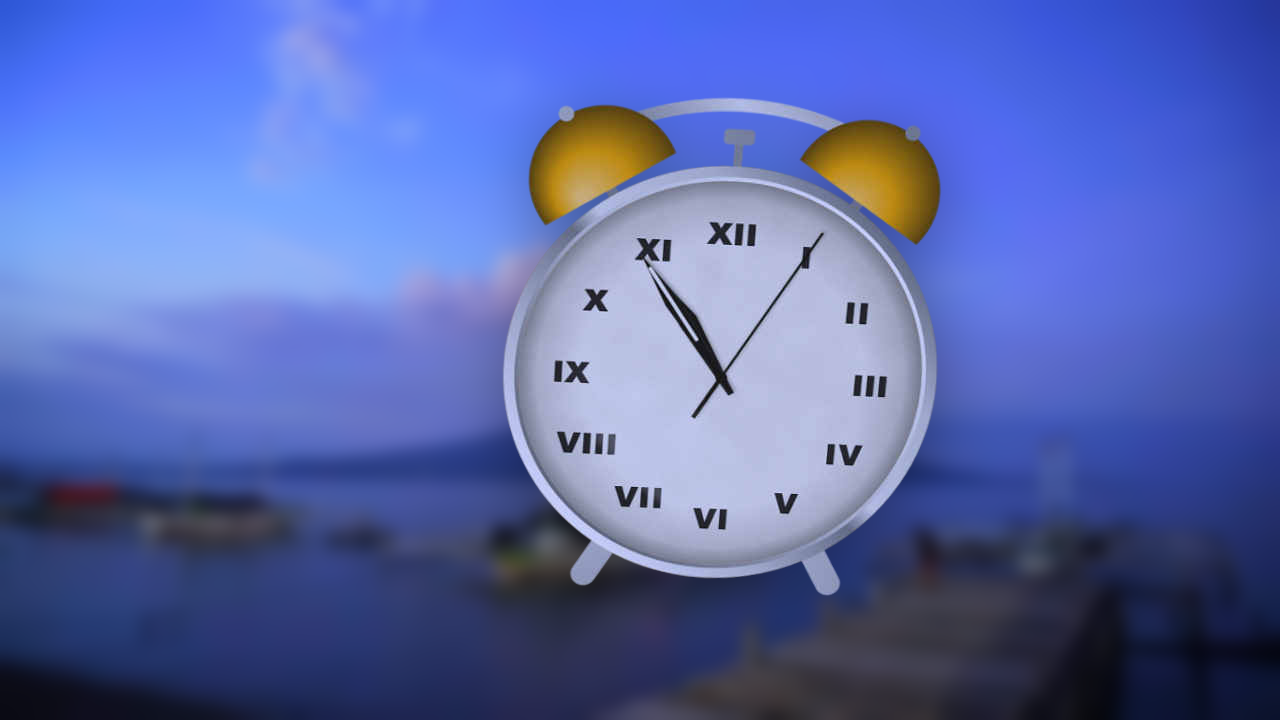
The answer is 10.54.05
